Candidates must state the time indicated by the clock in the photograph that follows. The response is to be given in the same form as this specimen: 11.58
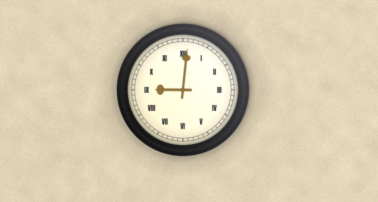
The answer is 9.01
